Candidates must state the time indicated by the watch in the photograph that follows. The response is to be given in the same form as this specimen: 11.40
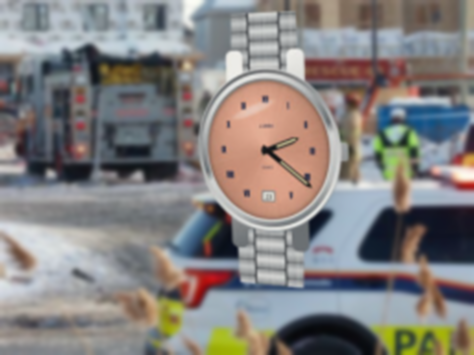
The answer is 2.21
